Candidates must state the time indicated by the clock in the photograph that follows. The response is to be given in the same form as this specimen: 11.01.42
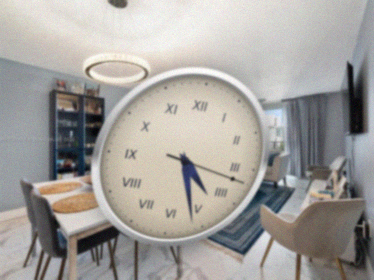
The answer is 4.26.17
